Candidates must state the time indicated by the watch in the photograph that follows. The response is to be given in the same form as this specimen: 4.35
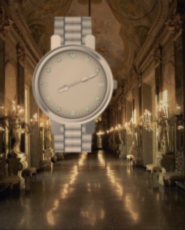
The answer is 8.11
